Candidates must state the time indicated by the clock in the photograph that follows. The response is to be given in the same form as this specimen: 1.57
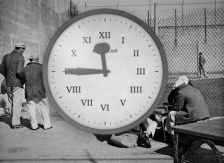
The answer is 11.45
